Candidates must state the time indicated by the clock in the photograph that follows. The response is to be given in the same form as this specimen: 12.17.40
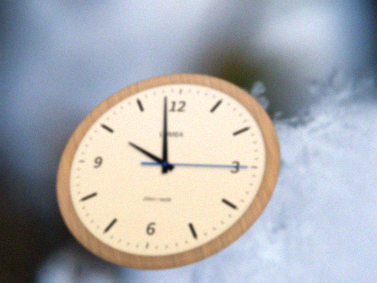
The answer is 9.58.15
